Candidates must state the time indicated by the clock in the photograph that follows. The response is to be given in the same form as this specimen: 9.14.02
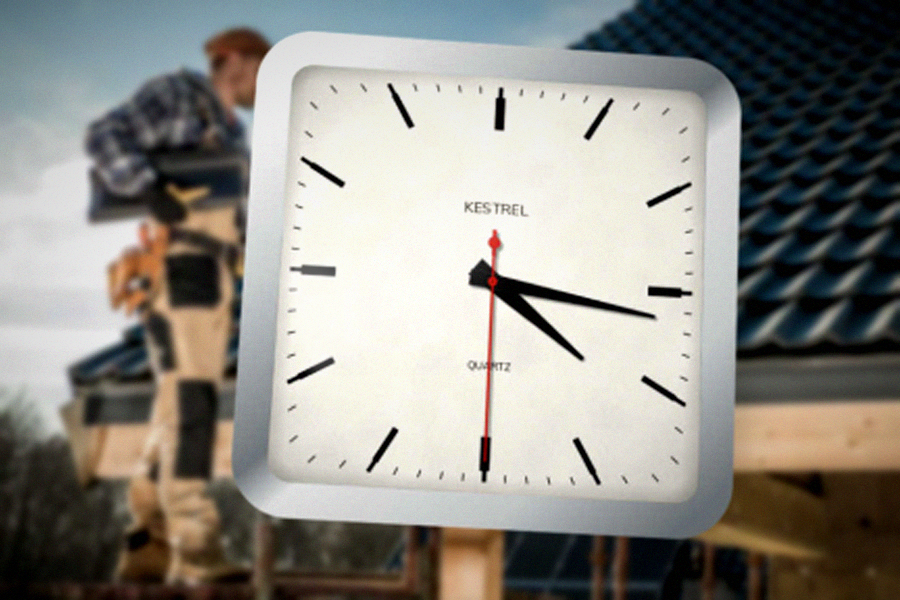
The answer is 4.16.30
